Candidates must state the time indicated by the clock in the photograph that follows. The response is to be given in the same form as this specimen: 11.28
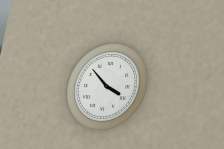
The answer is 3.52
